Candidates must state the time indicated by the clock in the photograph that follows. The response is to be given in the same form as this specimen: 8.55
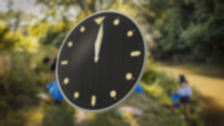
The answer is 12.01
